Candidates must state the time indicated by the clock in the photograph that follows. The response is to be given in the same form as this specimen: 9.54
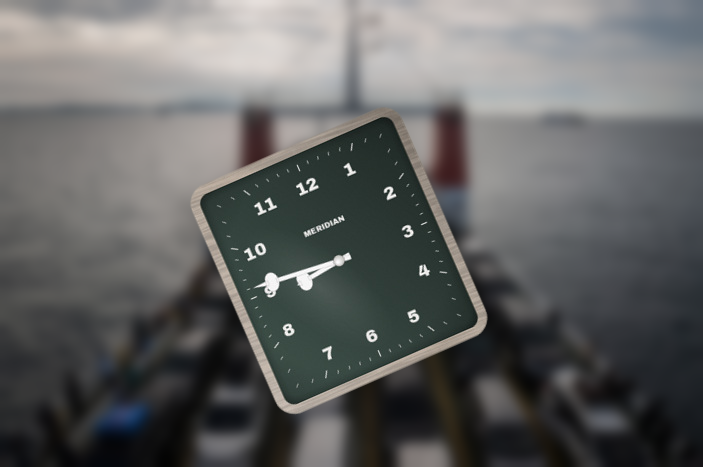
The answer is 8.46
